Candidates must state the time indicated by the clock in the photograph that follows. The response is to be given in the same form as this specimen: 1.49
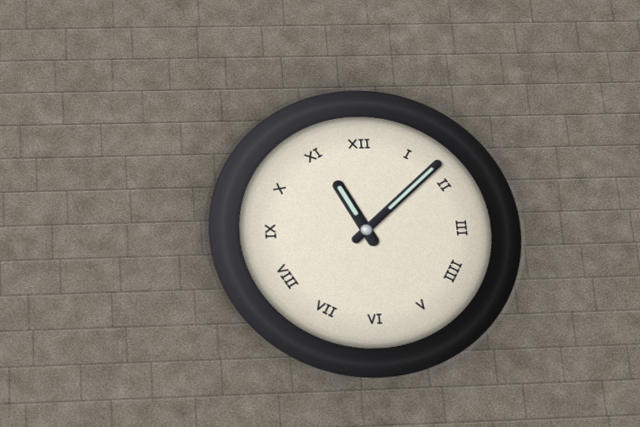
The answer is 11.08
